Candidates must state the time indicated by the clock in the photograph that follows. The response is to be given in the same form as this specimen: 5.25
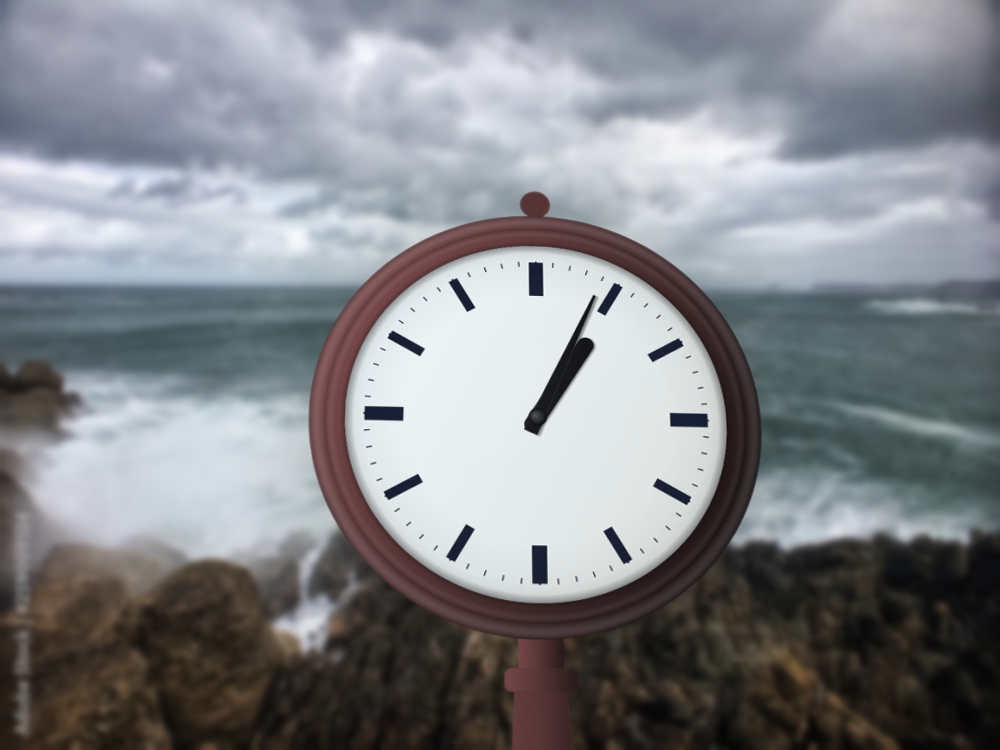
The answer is 1.04
